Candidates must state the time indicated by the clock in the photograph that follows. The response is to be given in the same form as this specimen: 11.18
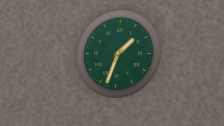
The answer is 1.33
